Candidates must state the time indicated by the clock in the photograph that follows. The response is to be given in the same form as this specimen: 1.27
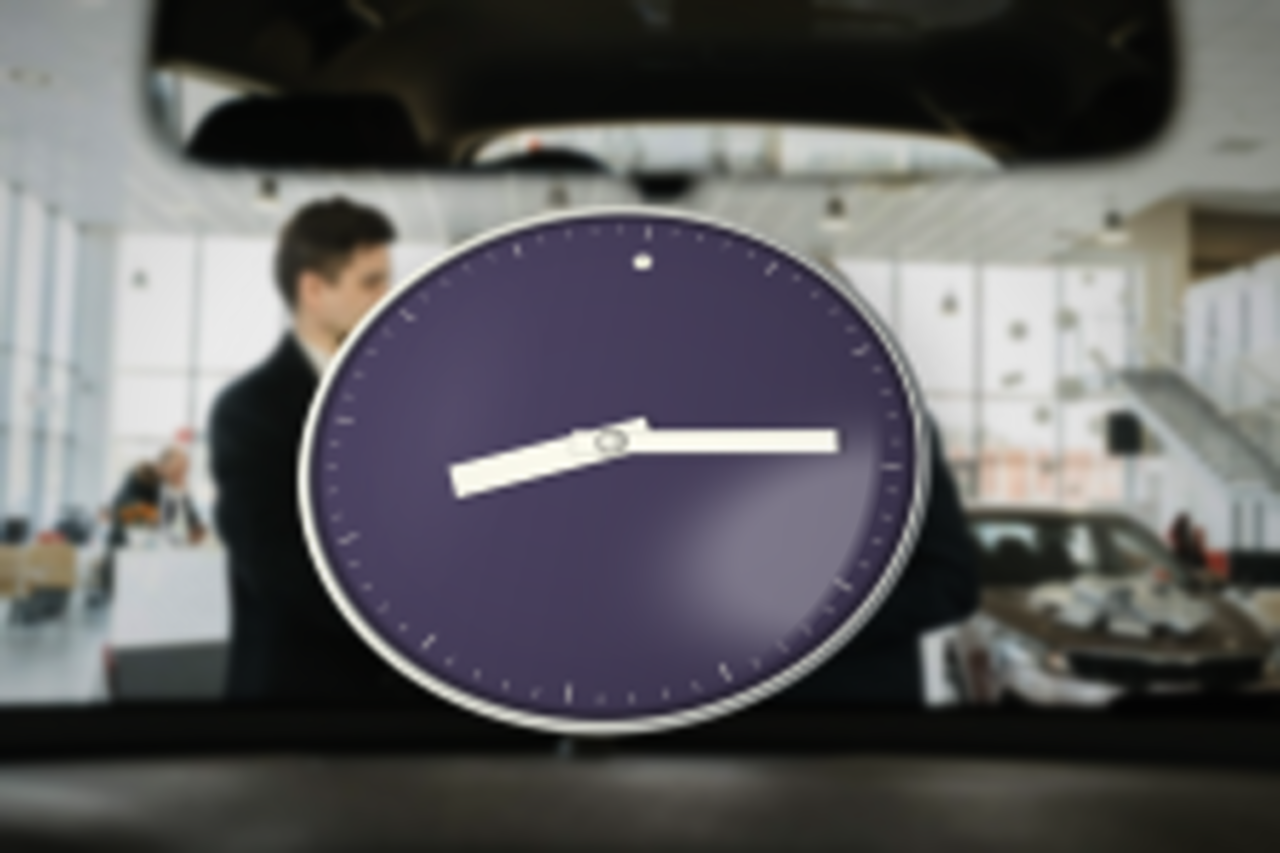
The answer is 8.14
